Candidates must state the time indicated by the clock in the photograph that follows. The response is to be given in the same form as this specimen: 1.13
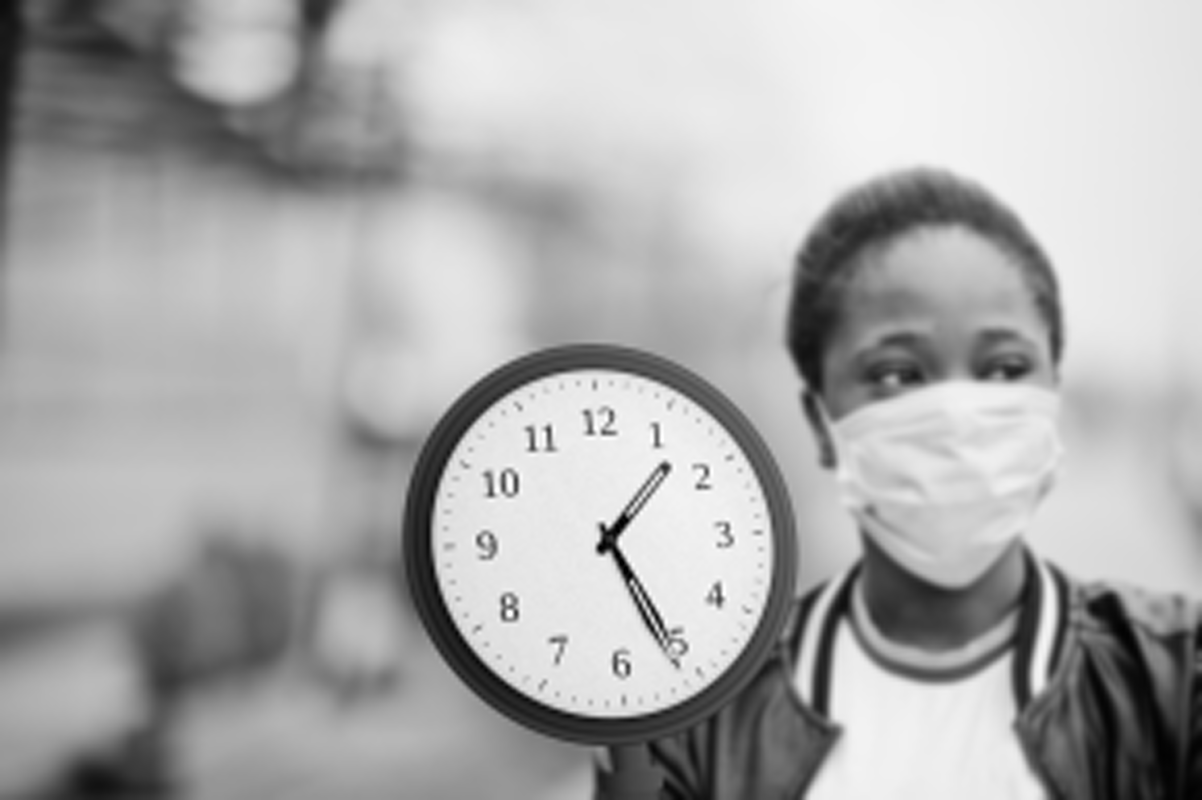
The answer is 1.26
